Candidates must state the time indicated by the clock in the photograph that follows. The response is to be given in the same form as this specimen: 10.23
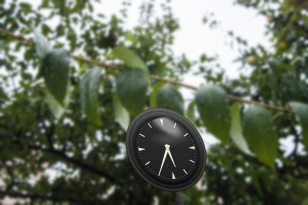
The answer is 5.35
